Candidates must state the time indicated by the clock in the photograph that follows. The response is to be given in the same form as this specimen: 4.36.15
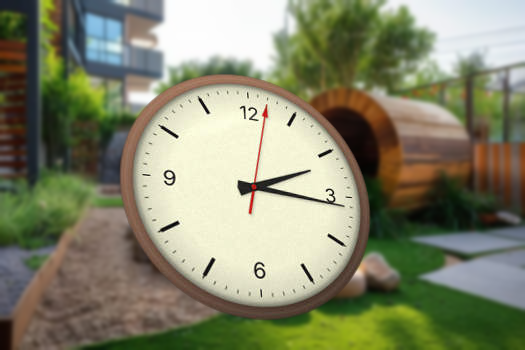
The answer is 2.16.02
